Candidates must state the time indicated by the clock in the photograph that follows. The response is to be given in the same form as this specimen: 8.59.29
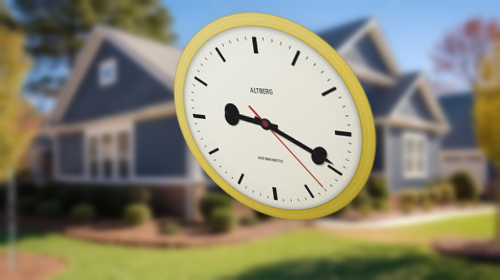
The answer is 9.19.23
